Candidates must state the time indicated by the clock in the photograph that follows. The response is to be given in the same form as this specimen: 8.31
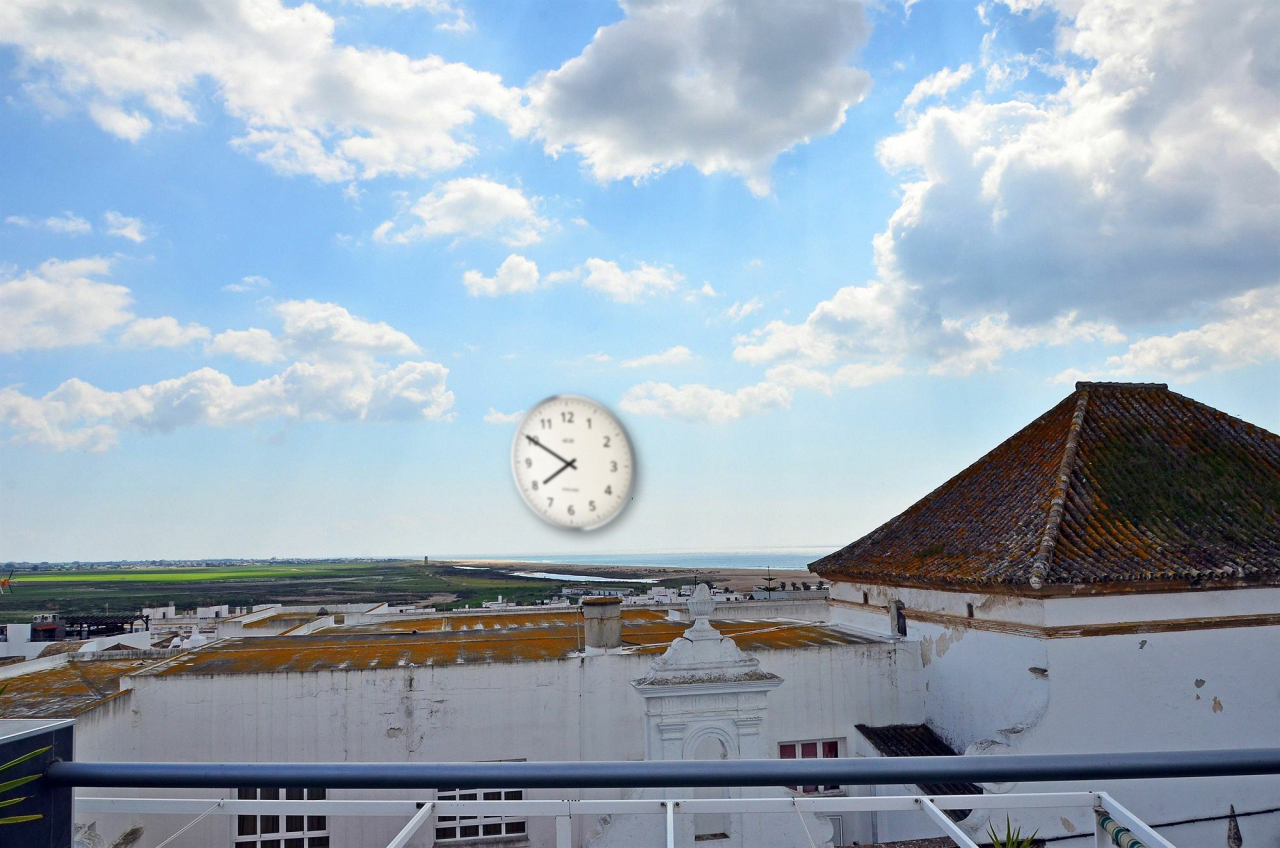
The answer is 7.50
